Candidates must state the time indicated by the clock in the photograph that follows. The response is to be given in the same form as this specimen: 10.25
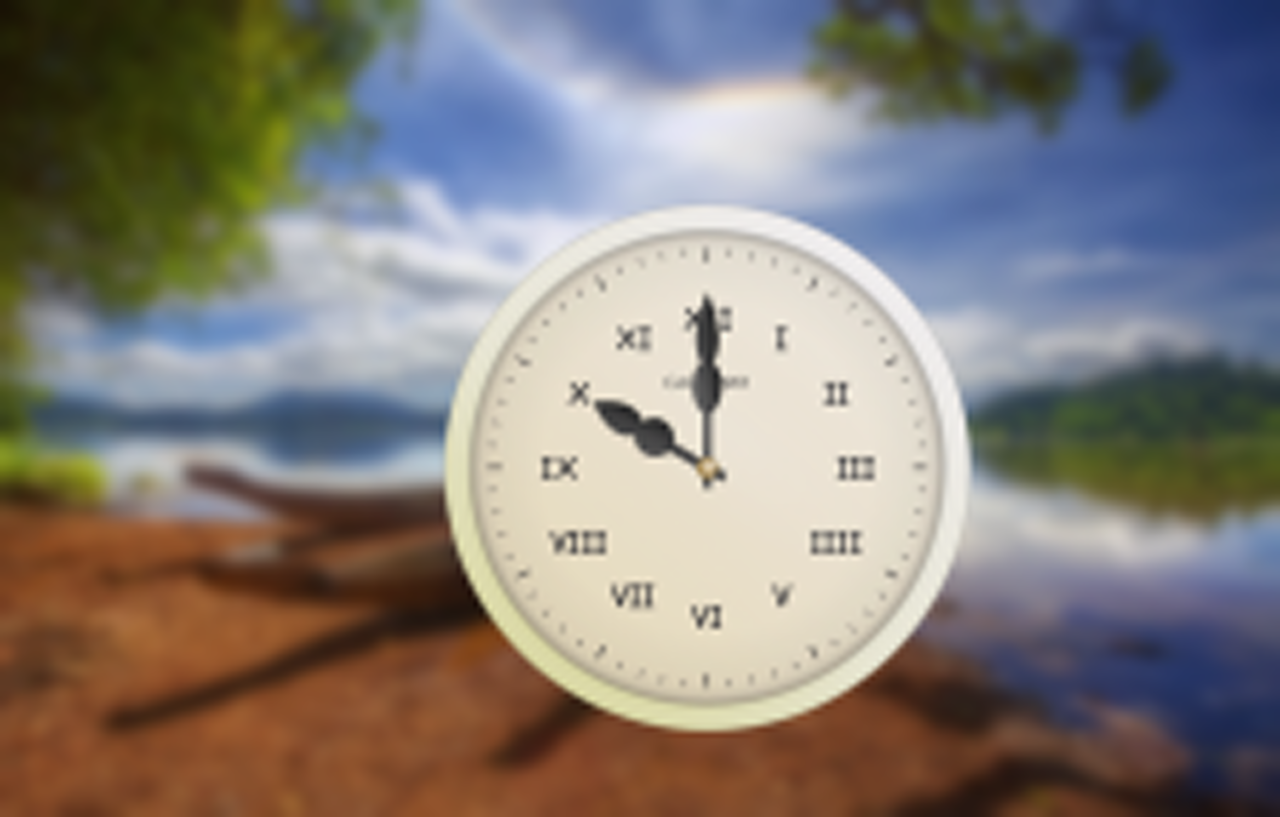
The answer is 10.00
